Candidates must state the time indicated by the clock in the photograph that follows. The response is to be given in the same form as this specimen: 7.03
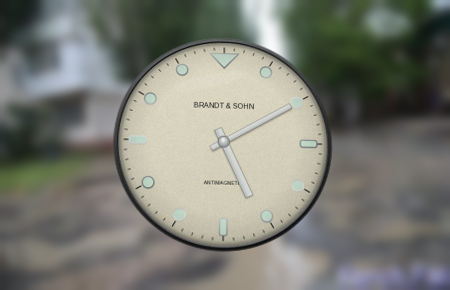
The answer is 5.10
